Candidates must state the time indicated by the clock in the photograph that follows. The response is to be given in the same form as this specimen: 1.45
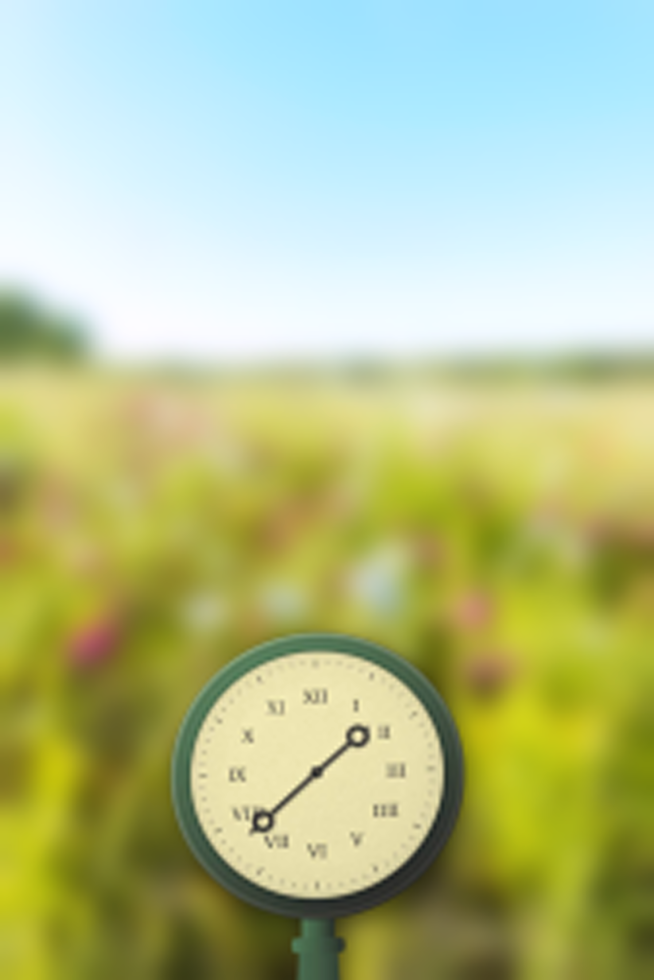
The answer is 1.38
